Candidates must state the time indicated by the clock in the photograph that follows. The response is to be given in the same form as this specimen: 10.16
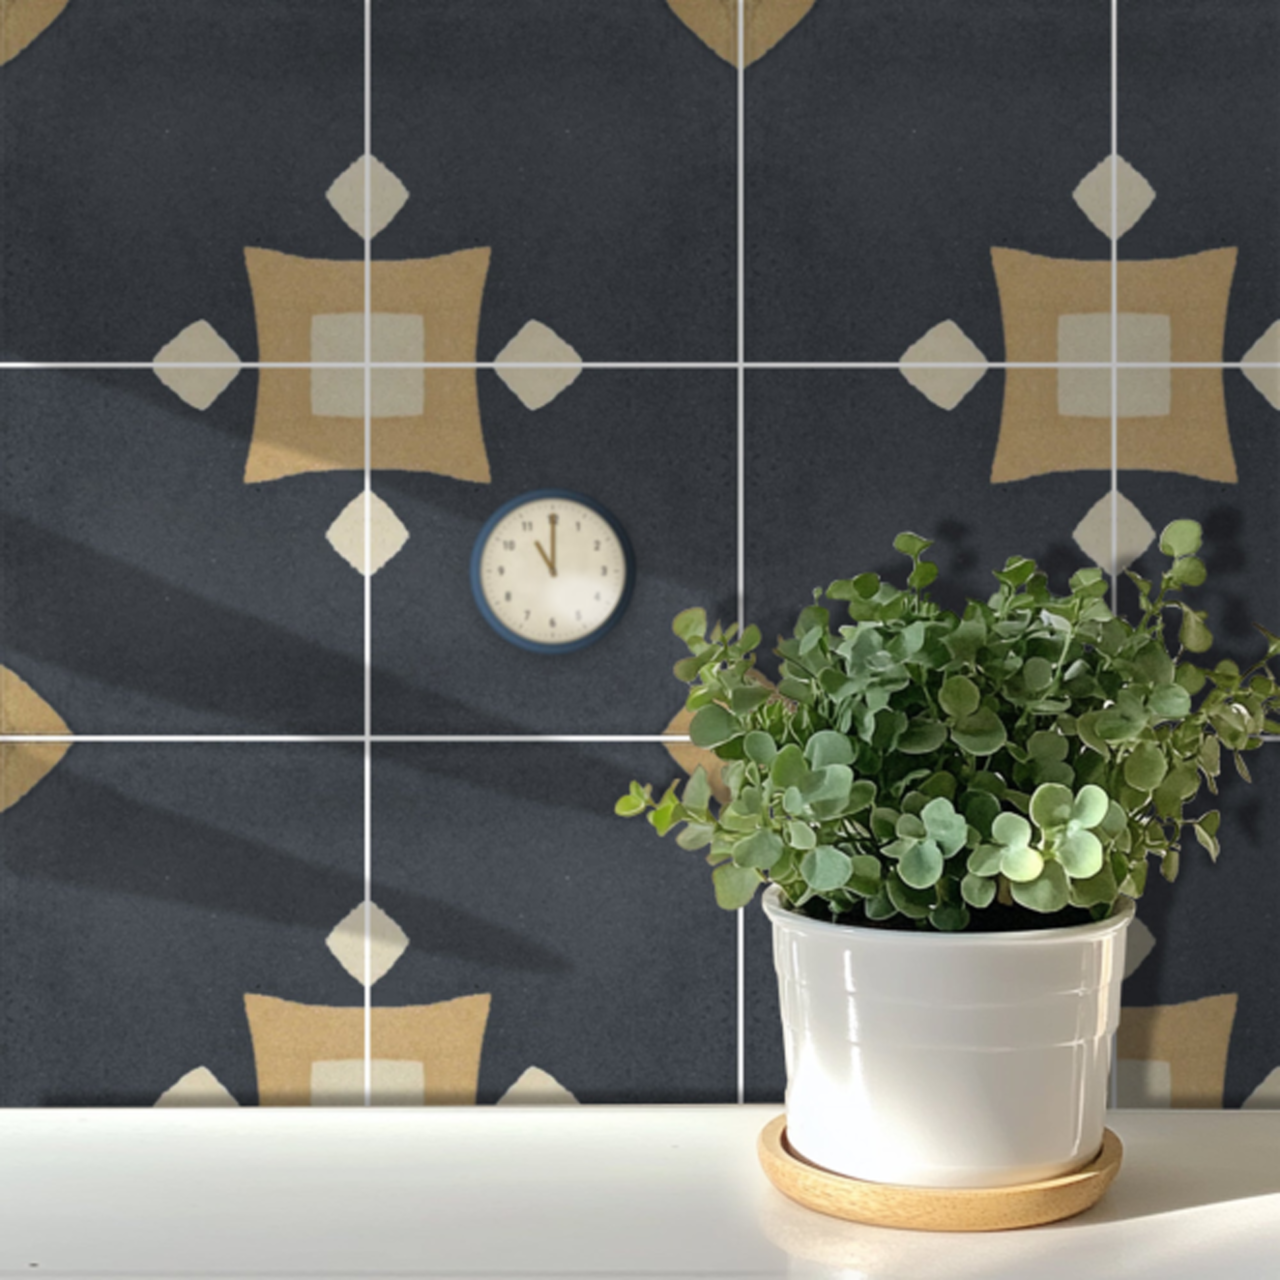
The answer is 11.00
